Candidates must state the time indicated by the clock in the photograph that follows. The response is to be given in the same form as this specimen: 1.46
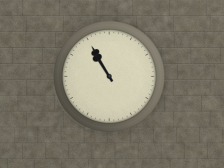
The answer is 10.55
